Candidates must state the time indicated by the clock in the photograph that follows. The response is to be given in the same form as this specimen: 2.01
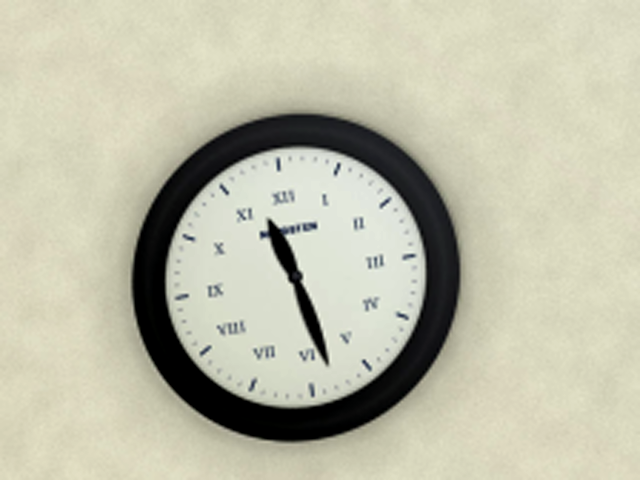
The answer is 11.28
